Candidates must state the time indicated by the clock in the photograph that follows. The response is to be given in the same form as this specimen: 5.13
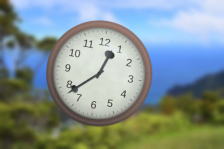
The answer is 12.38
